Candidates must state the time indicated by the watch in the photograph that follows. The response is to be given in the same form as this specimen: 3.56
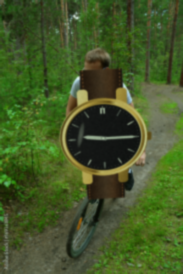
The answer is 9.15
